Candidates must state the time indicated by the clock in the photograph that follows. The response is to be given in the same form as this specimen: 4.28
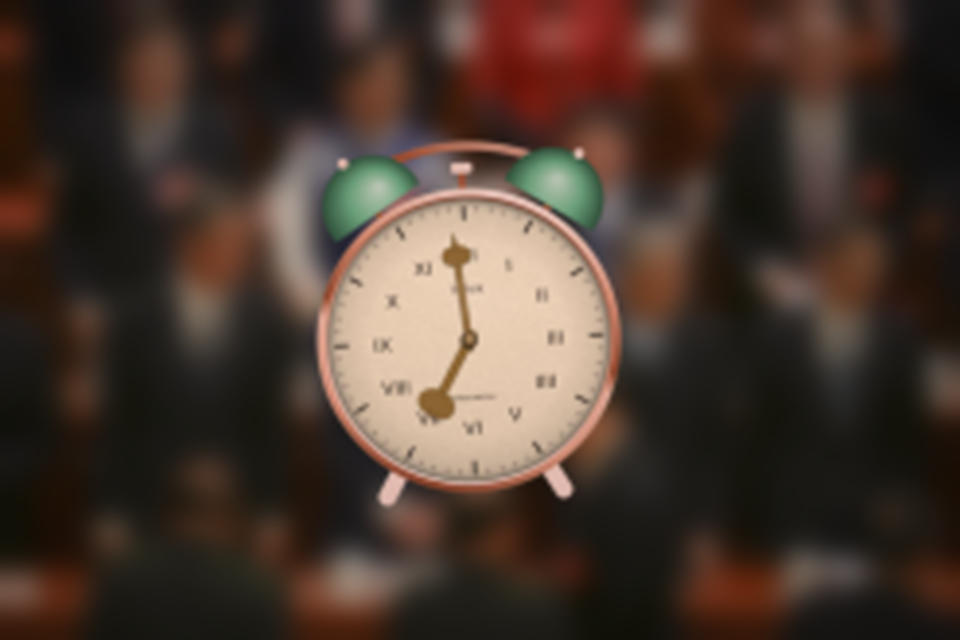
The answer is 6.59
